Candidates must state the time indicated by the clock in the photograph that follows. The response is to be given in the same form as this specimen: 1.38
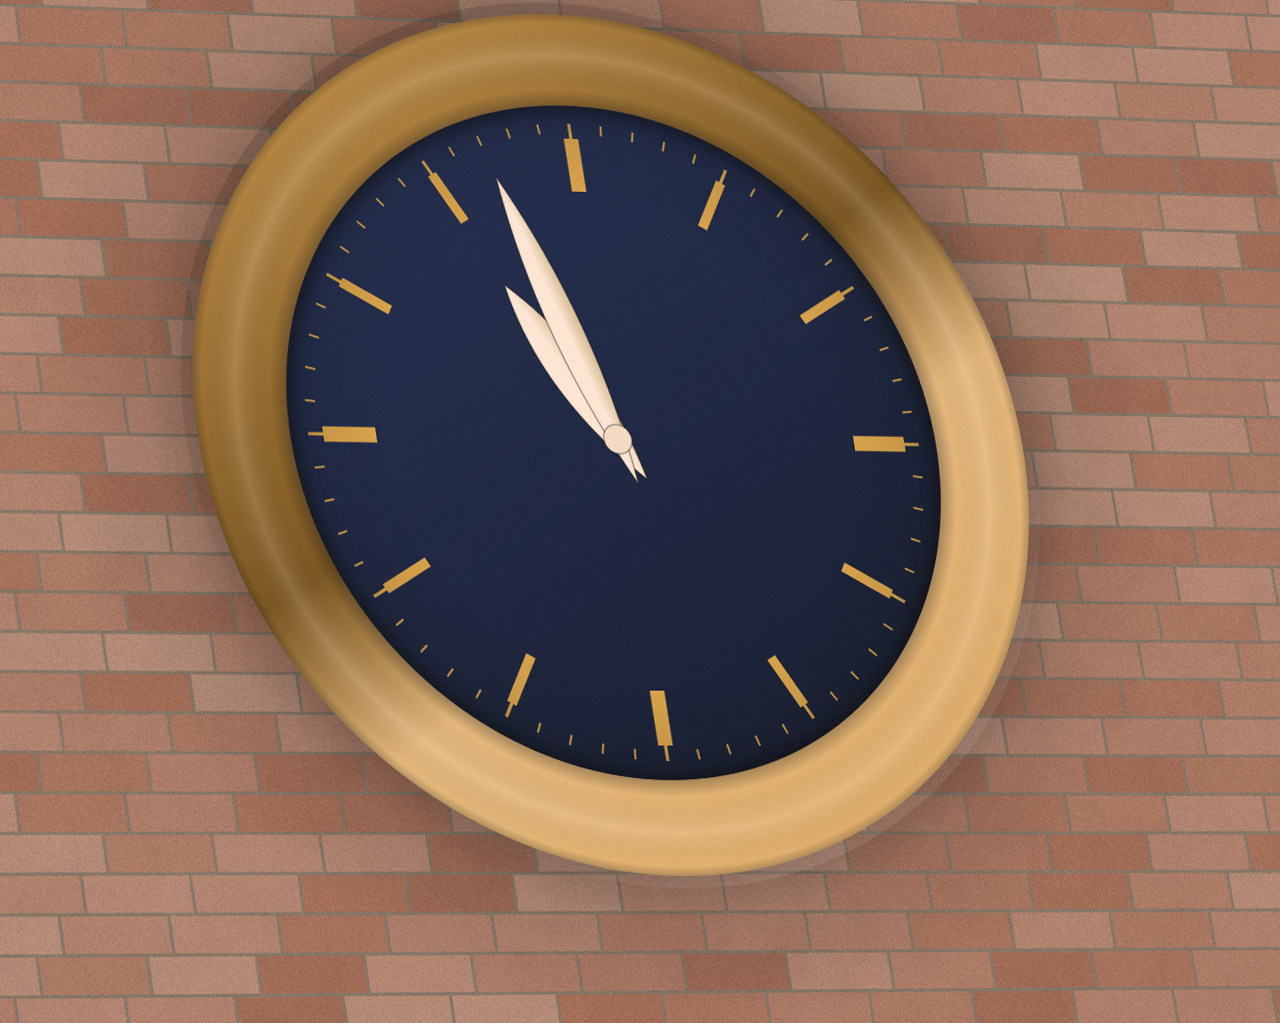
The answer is 10.57
